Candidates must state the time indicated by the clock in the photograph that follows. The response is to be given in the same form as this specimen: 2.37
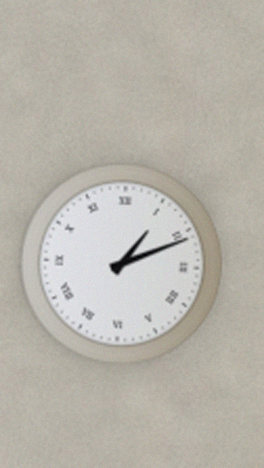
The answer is 1.11
